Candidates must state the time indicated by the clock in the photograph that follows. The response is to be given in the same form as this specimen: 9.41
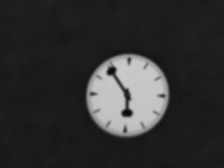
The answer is 5.54
